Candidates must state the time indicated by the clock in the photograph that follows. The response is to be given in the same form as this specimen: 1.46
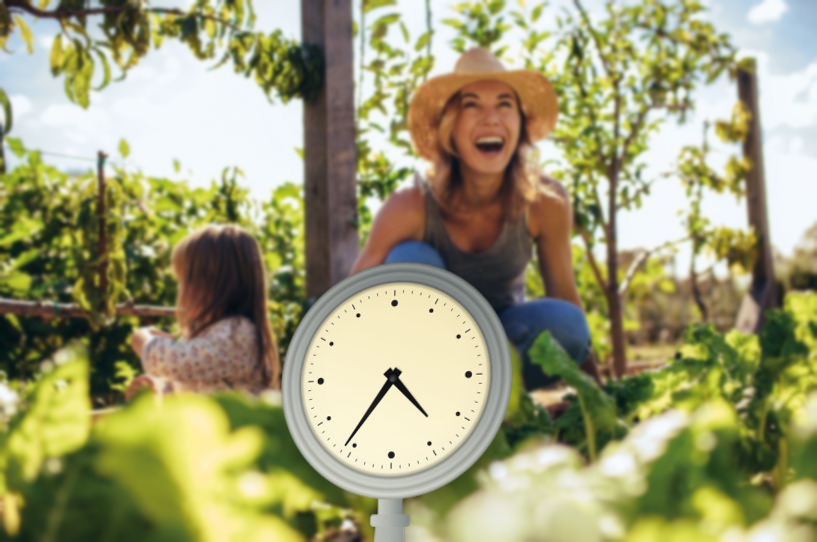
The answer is 4.36
